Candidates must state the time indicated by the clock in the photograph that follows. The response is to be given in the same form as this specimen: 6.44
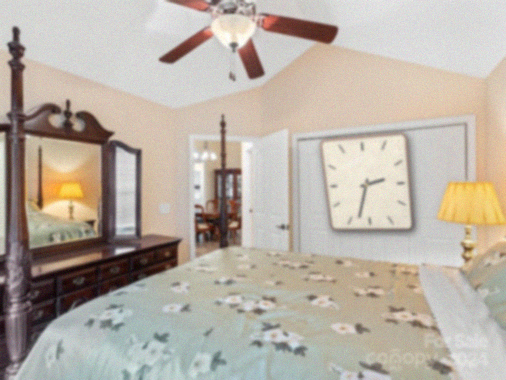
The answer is 2.33
